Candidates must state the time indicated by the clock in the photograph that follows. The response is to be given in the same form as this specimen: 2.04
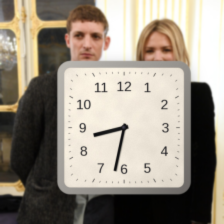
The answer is 8.32
